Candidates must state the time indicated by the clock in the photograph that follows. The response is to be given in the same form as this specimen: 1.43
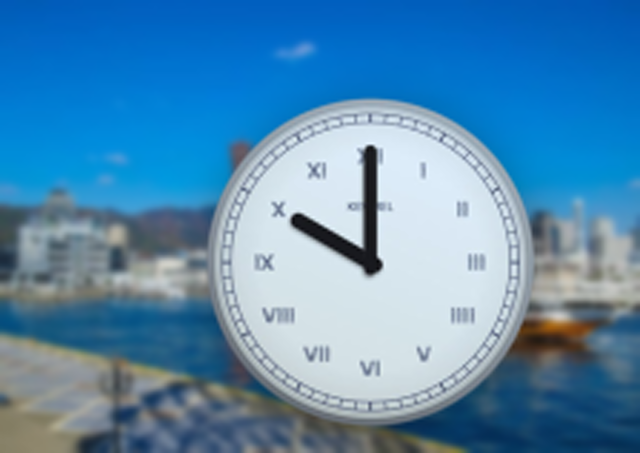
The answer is 10.00
